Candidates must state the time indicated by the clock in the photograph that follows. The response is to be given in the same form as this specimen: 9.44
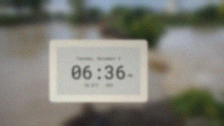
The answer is 6.36
